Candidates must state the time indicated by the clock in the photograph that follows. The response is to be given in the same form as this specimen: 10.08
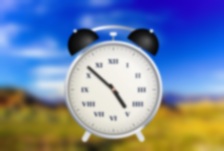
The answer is 4.52
